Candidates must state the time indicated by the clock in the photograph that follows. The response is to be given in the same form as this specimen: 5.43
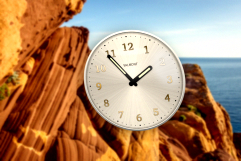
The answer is 1.54
